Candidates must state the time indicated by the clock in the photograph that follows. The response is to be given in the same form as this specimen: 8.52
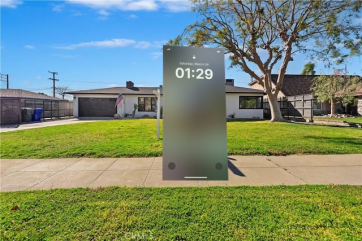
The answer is 1.29
